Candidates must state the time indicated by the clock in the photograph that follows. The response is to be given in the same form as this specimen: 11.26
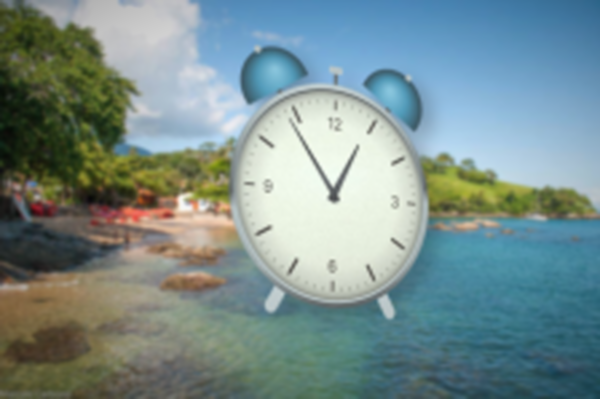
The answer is 12.54
